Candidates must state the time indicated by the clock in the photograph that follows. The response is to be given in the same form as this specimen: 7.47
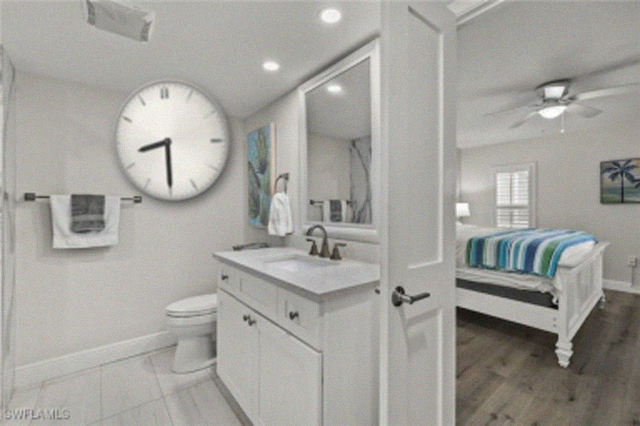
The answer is 8.30
